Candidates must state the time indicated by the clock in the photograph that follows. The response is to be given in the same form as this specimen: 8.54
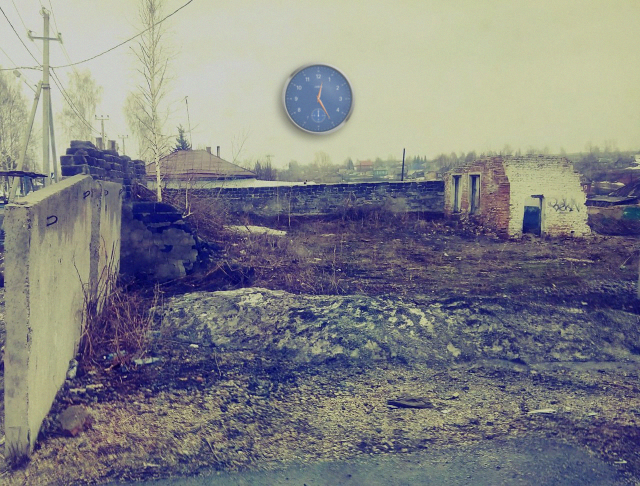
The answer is 12.25
